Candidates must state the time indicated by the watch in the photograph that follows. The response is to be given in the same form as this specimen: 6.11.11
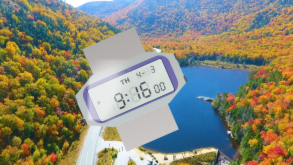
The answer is 9.16.00
